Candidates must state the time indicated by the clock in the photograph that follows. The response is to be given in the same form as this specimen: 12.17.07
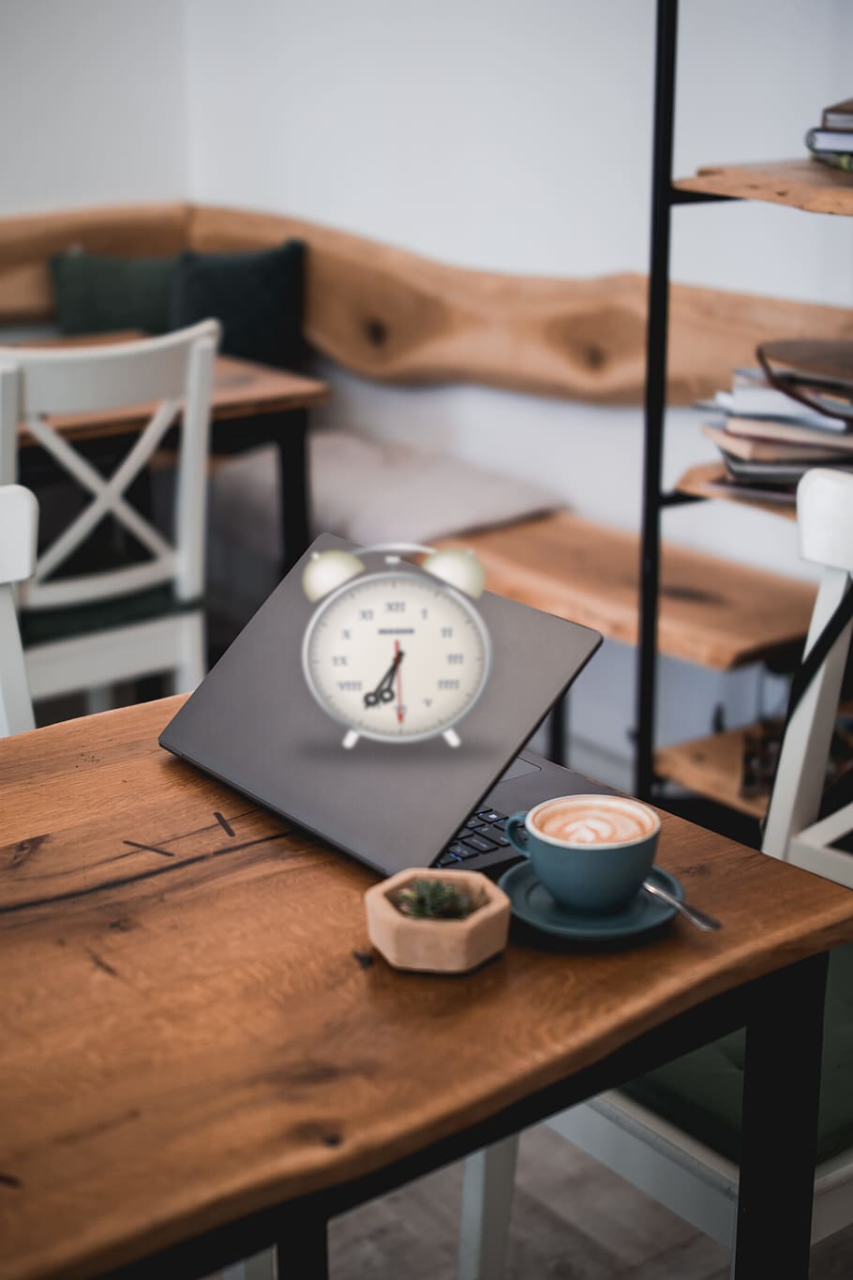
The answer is 6.35.30
